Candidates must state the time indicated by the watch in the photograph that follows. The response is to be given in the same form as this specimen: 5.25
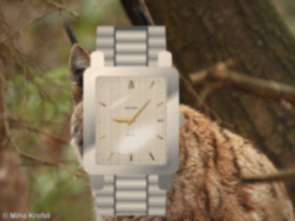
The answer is 9.07
